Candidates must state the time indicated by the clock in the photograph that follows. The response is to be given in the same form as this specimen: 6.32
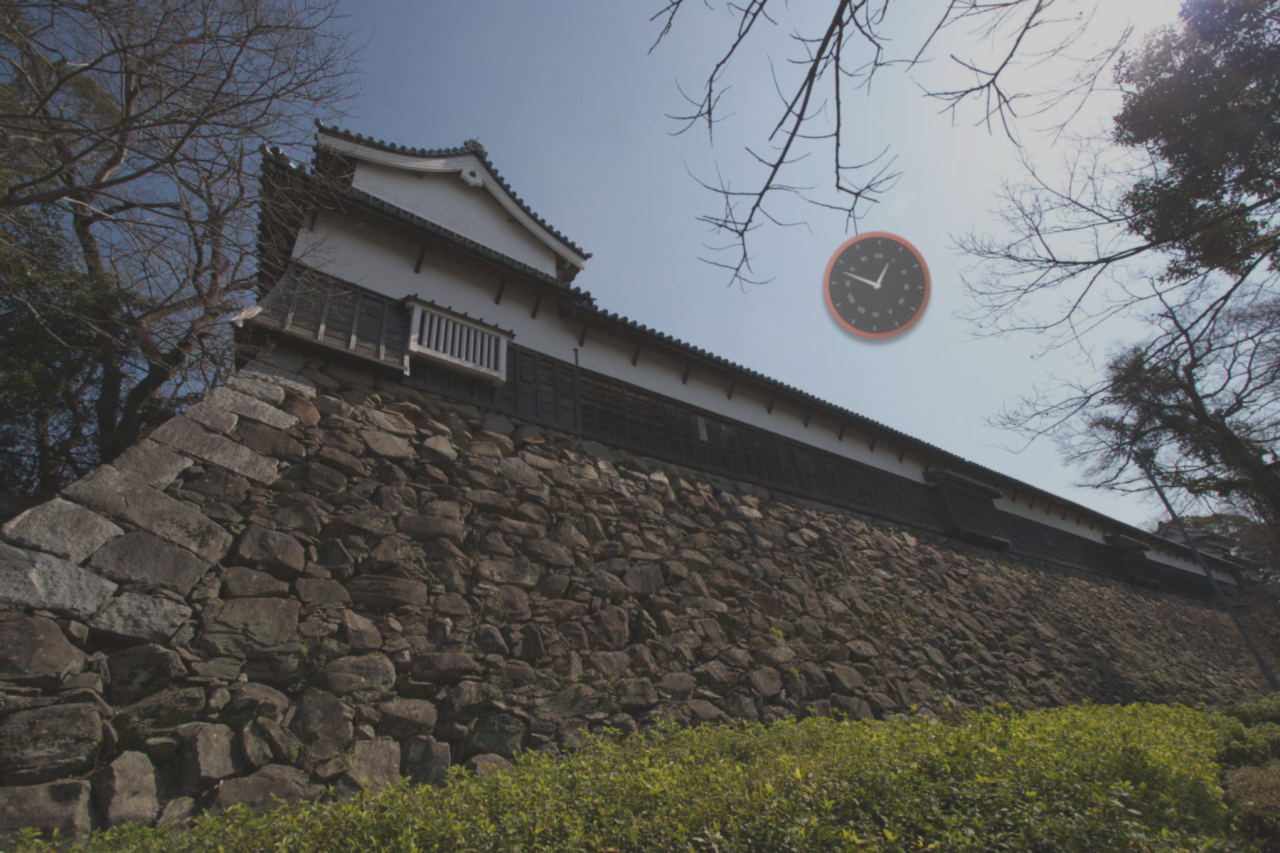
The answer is 12.48
